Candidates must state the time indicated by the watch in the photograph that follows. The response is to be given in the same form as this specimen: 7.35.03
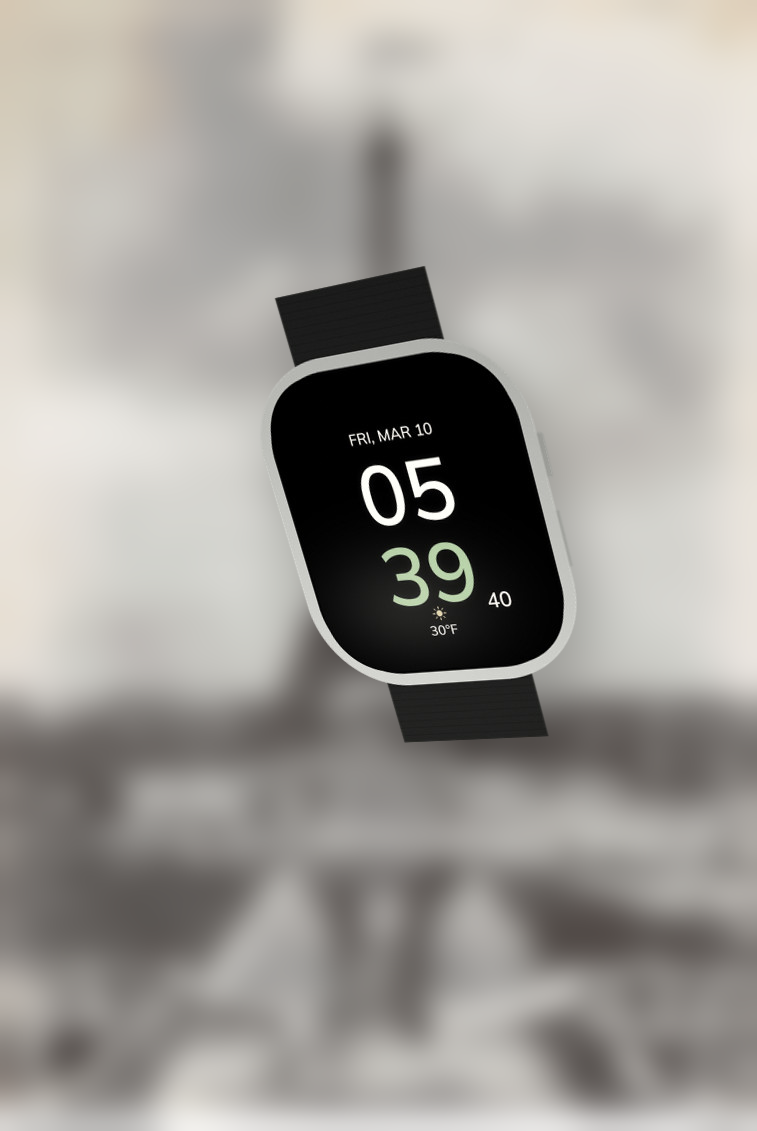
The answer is 5.39.40
